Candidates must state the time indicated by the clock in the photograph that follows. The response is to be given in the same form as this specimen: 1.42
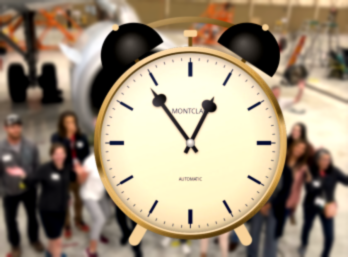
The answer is 12.54
